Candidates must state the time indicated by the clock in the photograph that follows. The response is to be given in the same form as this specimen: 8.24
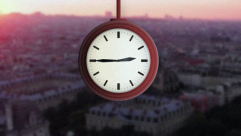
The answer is 2.45
